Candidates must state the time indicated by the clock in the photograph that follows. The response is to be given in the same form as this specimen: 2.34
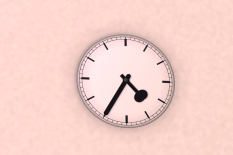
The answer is 4.35
